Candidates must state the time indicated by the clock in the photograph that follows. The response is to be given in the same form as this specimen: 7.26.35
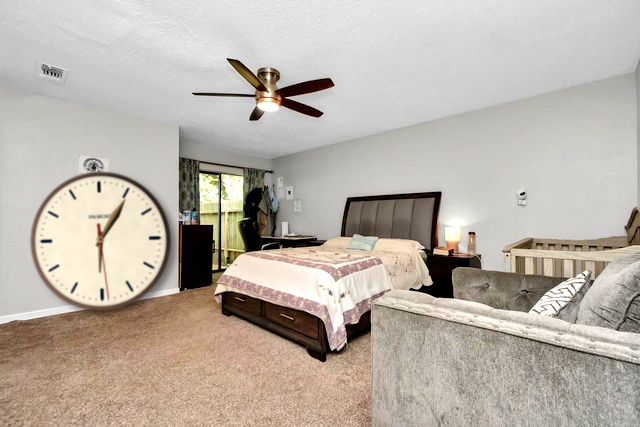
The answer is 6.05.29
